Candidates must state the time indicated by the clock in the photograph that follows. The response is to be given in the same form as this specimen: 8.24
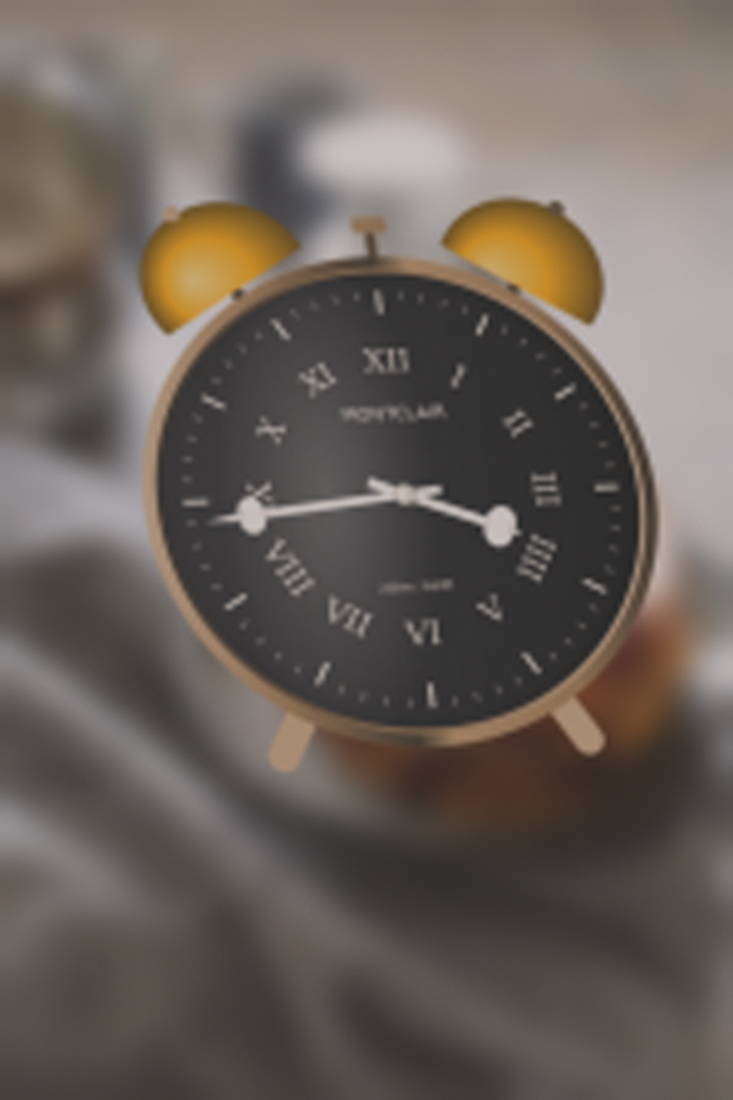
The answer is 3.44
